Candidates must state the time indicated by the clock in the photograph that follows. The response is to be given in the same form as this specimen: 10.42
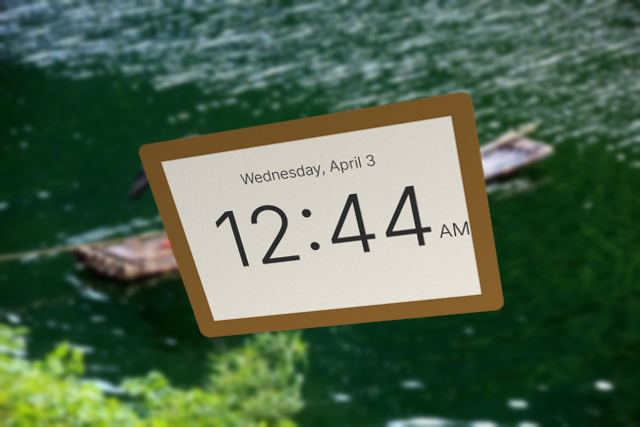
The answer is 12.44
